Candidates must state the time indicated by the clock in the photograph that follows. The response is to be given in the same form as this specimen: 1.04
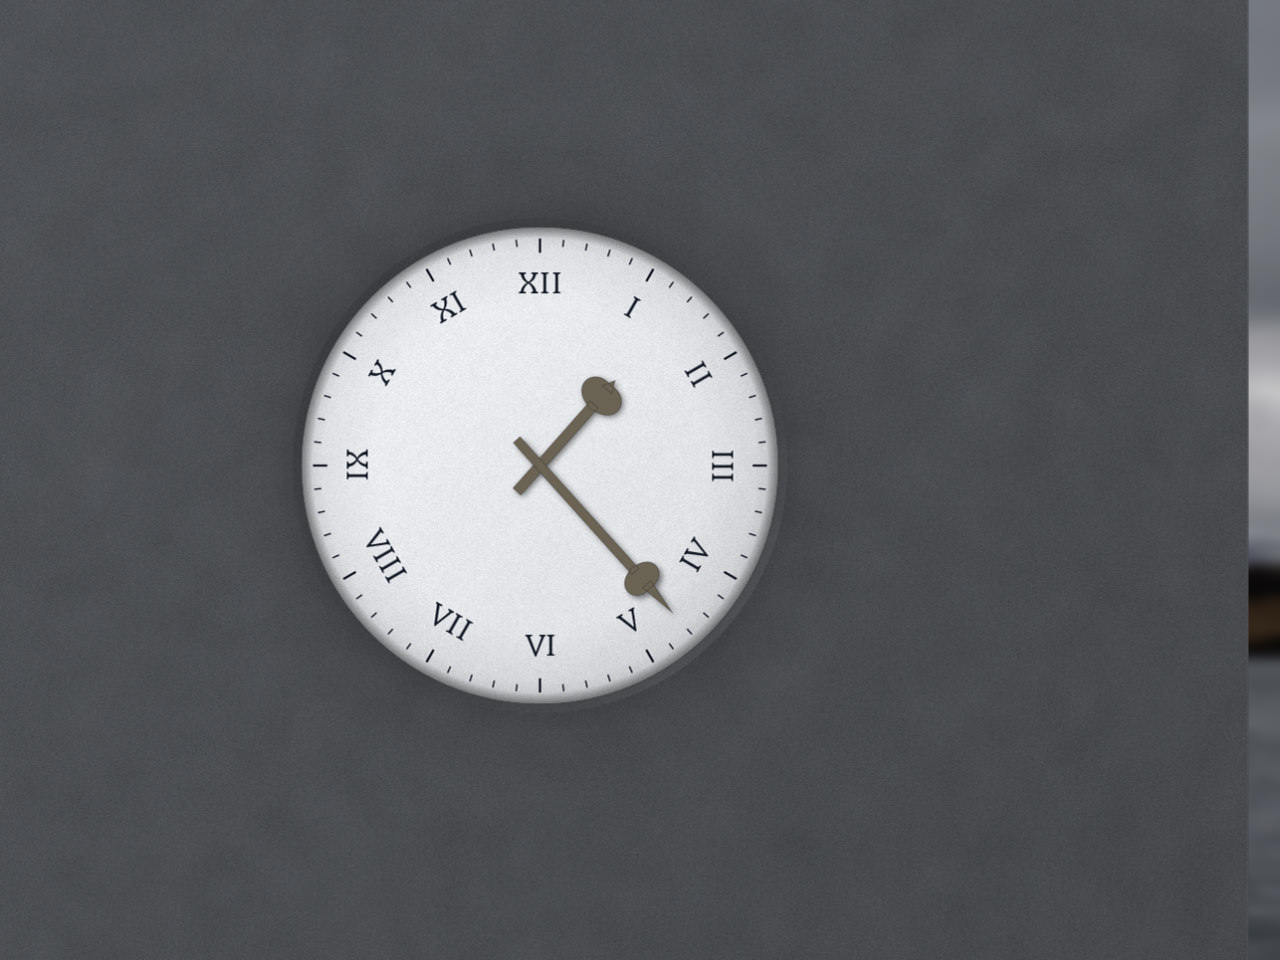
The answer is 1.23
